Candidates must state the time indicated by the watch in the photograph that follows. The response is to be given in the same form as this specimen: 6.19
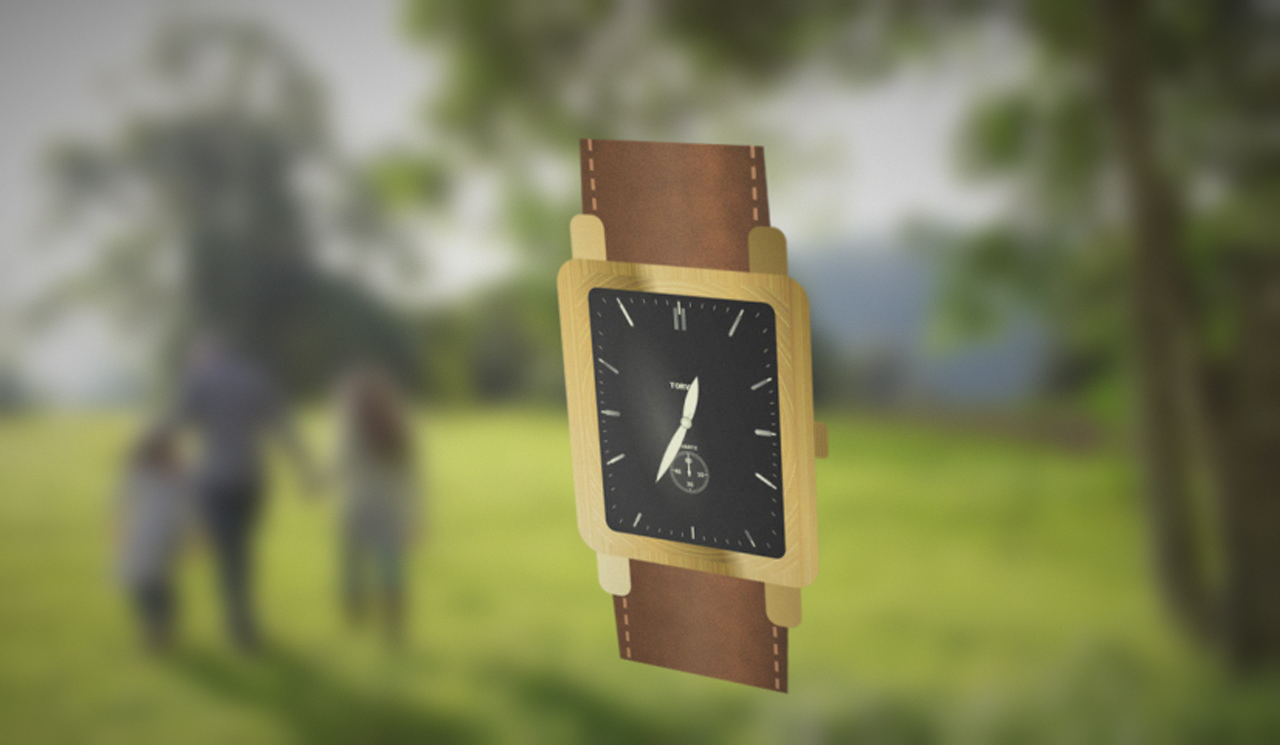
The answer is 12.35
